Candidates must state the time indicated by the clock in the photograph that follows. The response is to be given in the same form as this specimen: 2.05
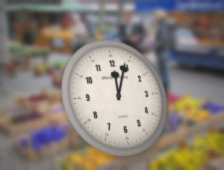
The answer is 12.04
